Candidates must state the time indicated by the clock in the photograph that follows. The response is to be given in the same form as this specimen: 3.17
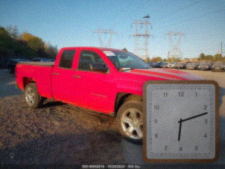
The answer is 6.12
